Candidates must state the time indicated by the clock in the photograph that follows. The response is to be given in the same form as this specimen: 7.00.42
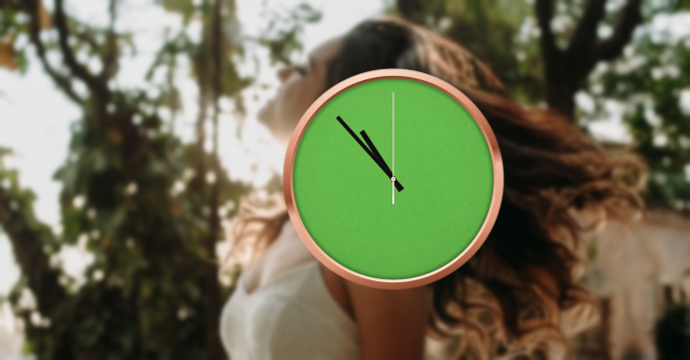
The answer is 10.53.00
